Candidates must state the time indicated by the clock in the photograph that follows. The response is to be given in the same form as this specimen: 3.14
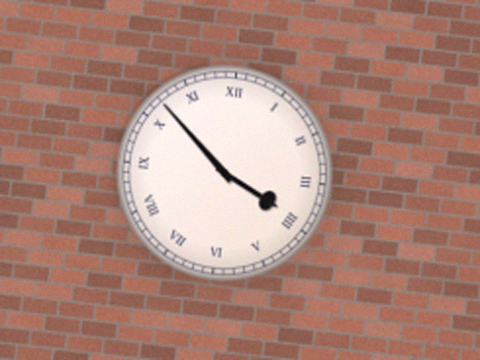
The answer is 3.52
